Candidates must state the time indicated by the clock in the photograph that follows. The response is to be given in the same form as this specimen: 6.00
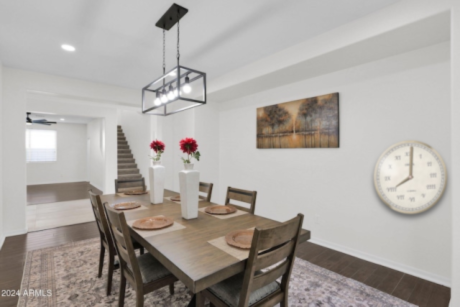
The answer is 8.01
